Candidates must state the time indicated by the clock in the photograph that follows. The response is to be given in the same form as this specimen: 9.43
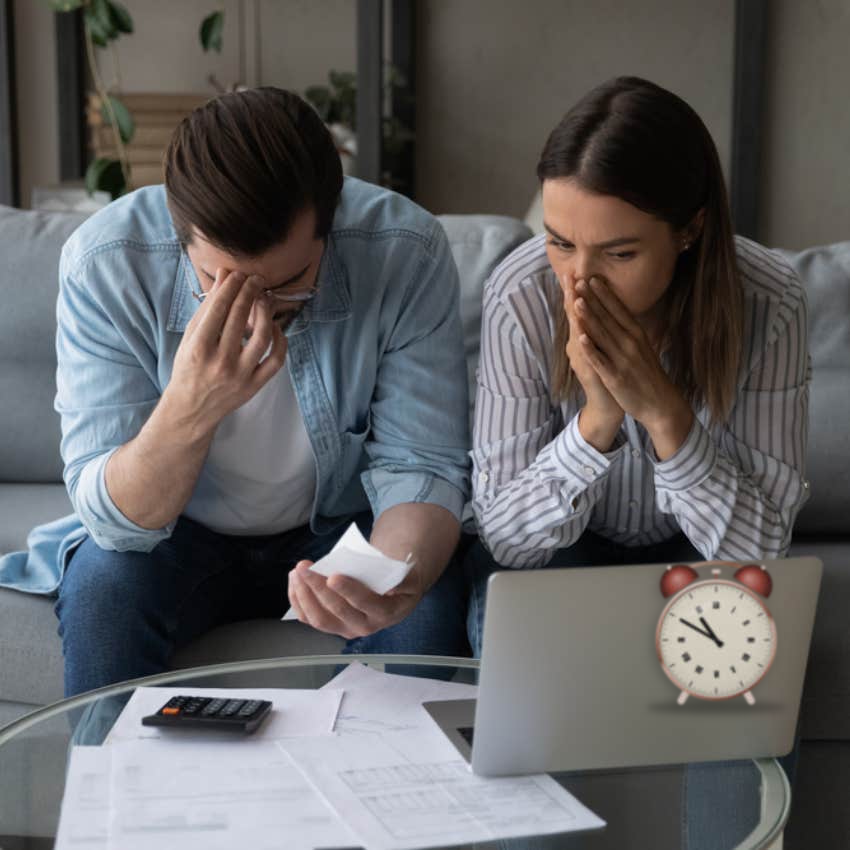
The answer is 10.50
